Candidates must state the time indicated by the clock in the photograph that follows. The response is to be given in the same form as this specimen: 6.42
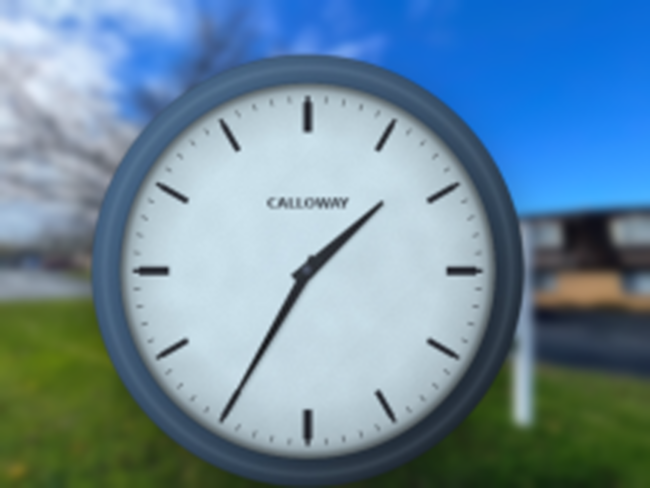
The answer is 1.35
